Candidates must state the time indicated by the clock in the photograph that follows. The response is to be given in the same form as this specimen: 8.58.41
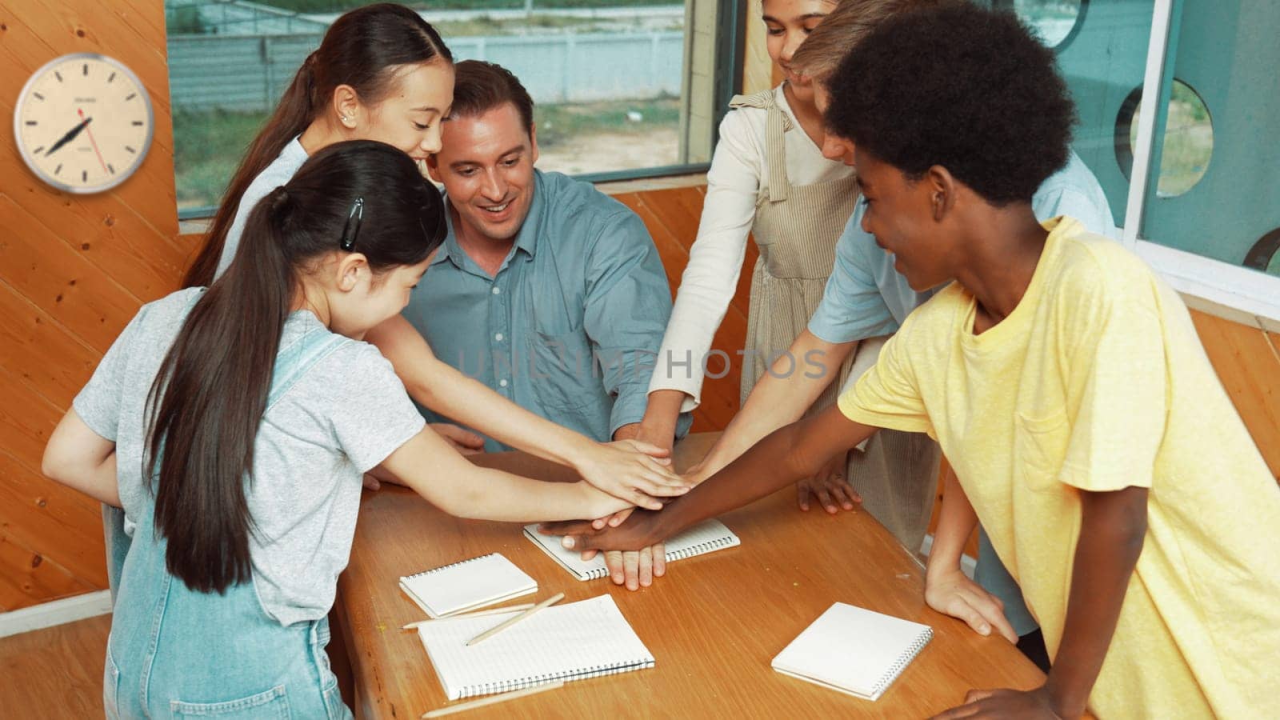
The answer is 7.38.26
